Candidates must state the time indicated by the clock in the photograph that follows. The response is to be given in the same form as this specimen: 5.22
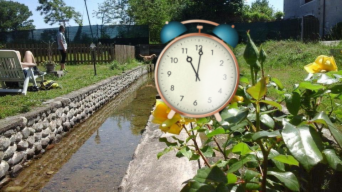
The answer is 11.01
